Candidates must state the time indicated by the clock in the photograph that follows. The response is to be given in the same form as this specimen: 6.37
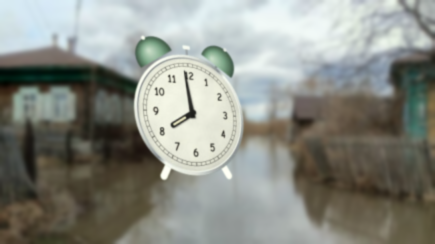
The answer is 7.59
